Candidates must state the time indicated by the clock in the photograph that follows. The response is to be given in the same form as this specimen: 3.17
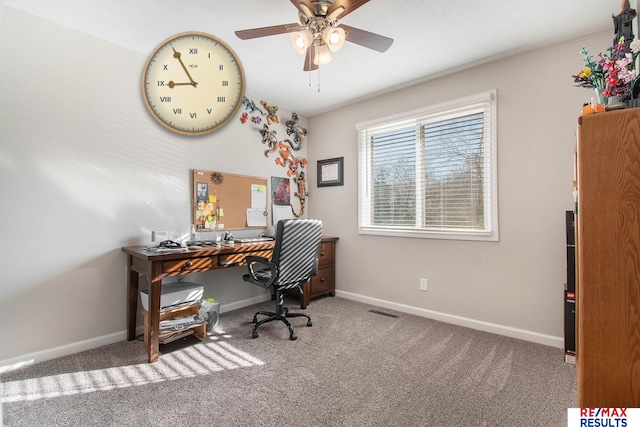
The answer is 8.55
